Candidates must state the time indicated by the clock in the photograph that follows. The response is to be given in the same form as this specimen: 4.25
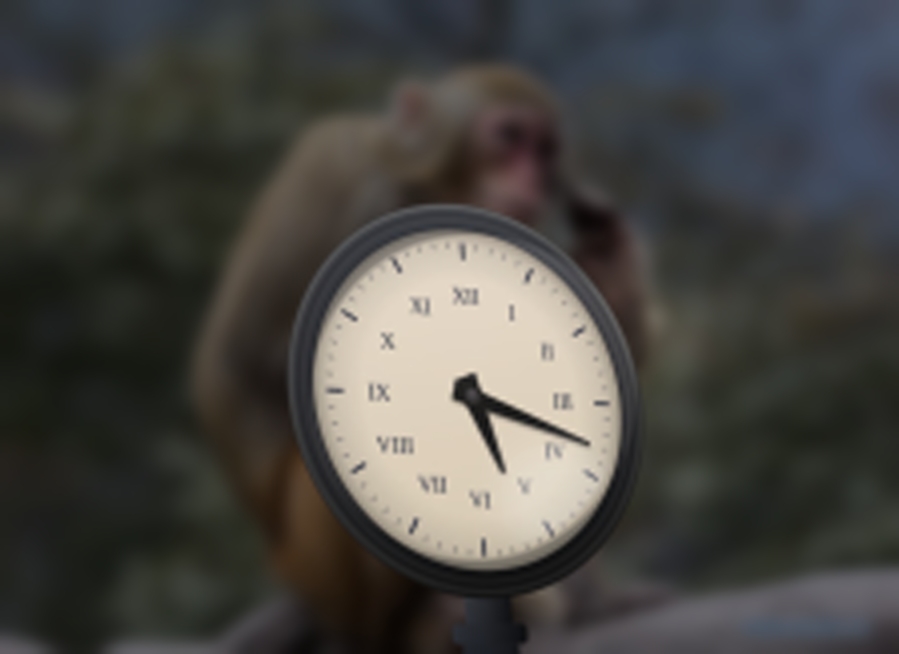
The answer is 5.18
